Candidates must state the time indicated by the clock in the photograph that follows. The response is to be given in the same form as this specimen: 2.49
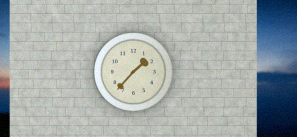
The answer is 1.37
